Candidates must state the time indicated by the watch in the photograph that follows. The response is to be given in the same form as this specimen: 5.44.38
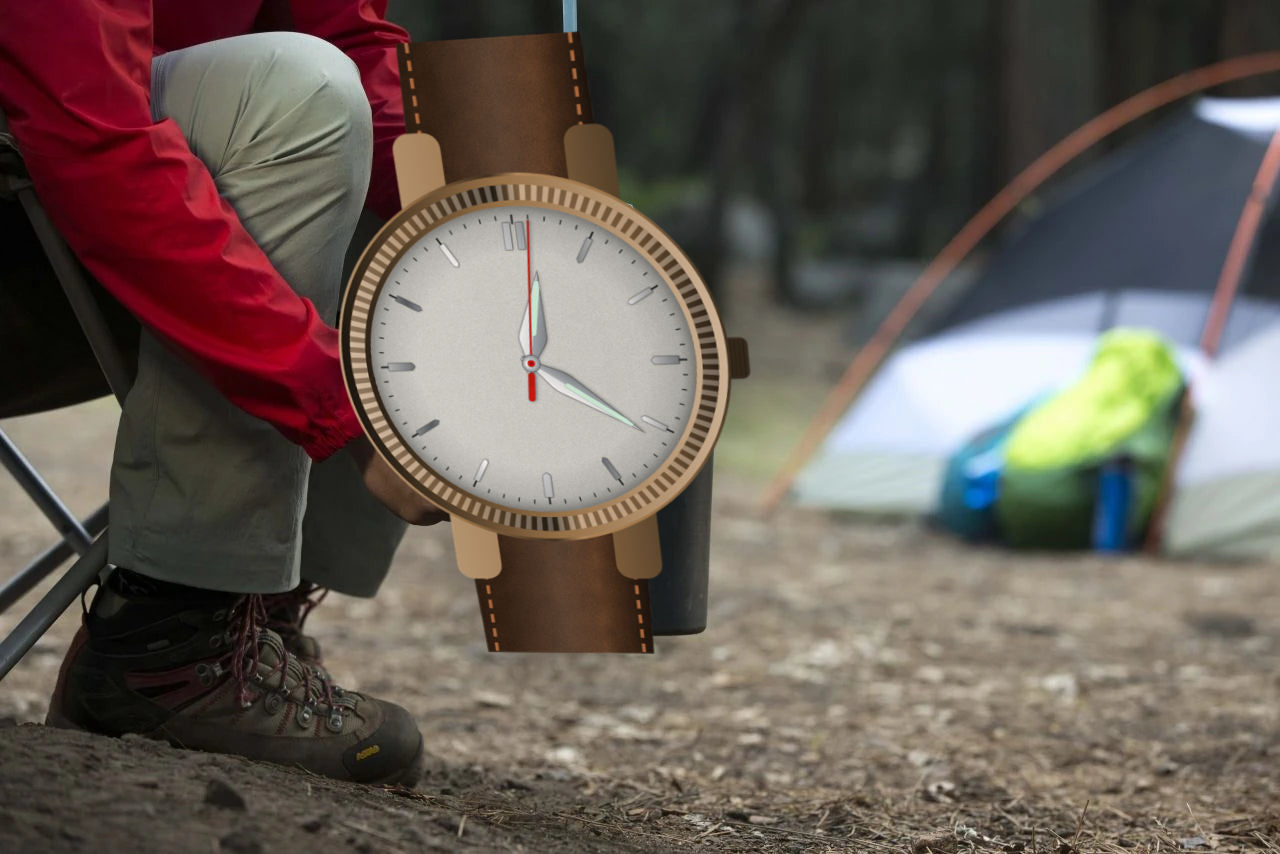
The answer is 12.21.01
